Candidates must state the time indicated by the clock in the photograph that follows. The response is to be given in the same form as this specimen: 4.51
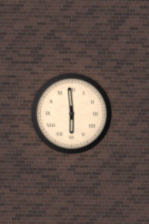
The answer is 5.59
